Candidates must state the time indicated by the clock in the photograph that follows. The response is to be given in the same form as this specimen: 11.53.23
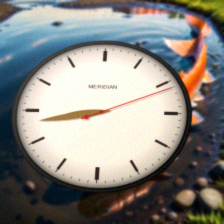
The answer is 8.43.11
